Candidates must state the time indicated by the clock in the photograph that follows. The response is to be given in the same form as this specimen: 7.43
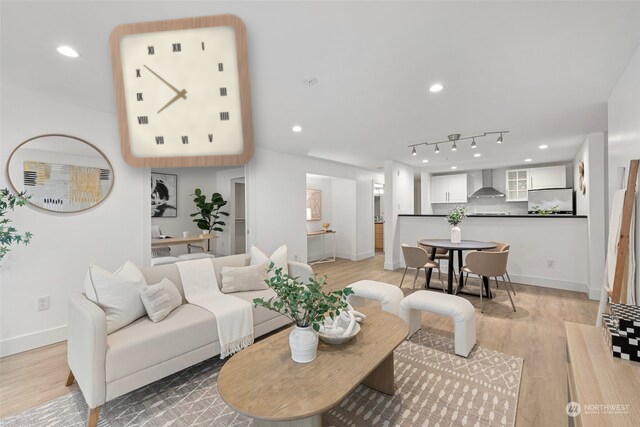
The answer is 7.52
